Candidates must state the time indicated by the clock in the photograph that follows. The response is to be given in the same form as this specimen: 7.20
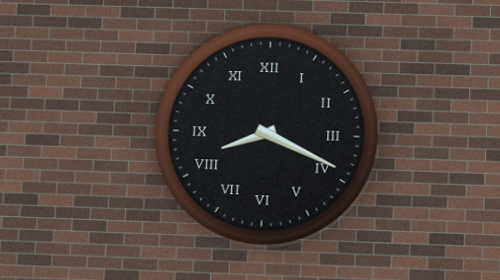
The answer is 8.19
